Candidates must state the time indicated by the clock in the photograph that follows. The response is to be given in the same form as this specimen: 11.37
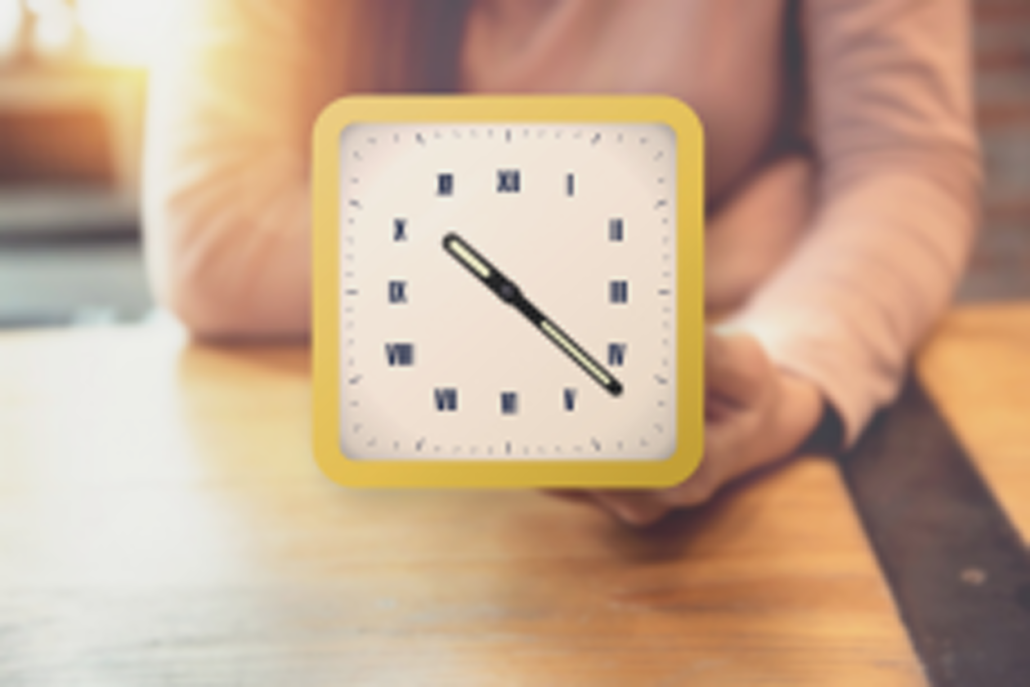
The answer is 10.22
